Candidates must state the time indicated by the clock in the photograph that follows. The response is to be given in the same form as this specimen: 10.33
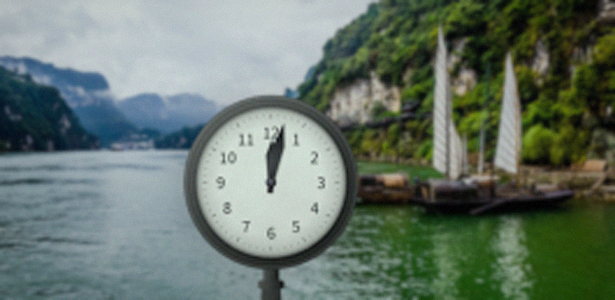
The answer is 12.02
